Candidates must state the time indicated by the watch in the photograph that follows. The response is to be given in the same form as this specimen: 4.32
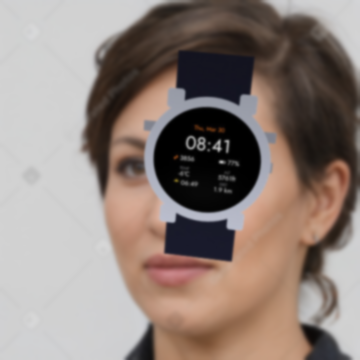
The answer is 8.41
